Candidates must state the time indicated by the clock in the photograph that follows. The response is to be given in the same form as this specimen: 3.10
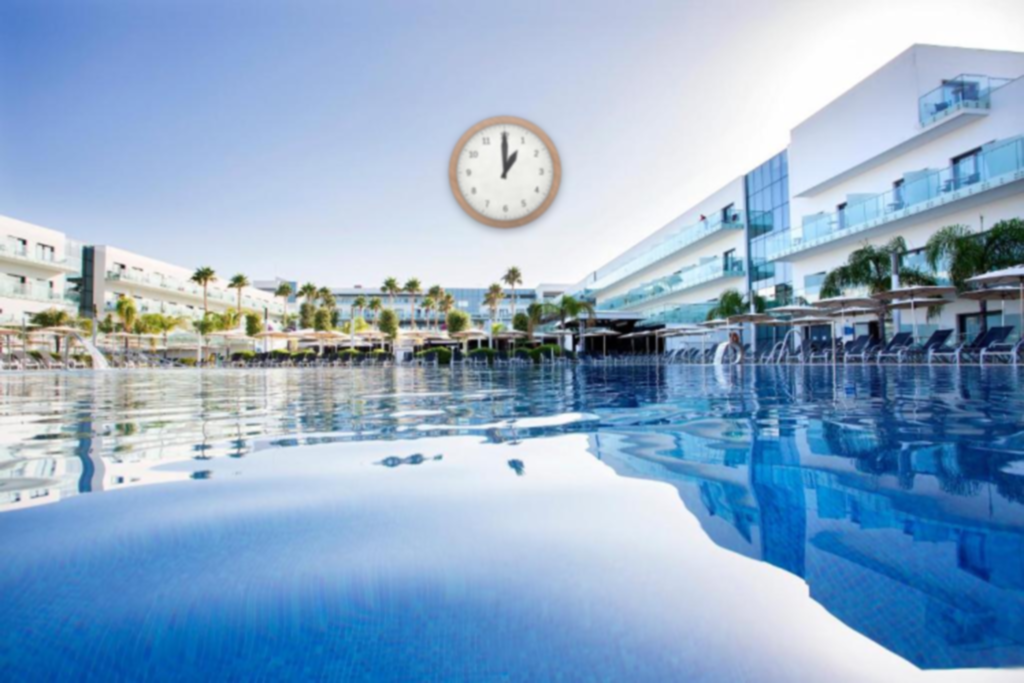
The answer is 1.00
